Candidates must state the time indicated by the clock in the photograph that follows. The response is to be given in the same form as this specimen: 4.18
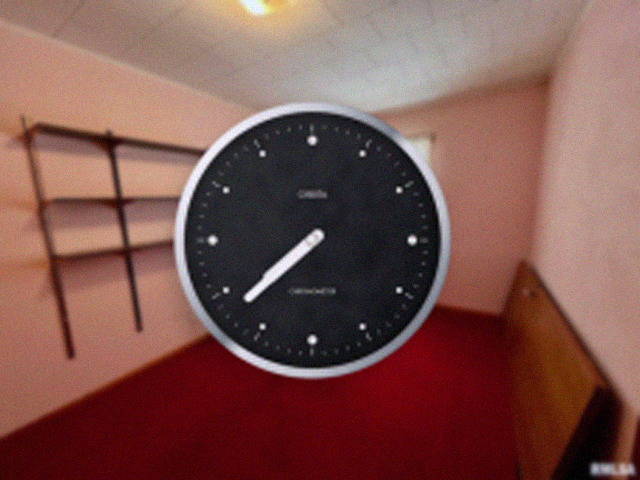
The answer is 7.38
